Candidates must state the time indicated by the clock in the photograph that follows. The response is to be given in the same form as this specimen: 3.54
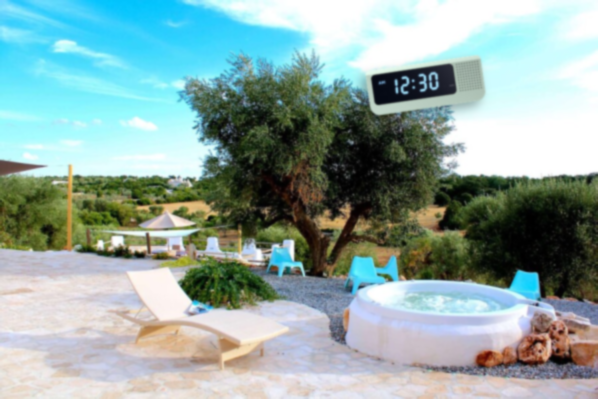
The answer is 12.30
